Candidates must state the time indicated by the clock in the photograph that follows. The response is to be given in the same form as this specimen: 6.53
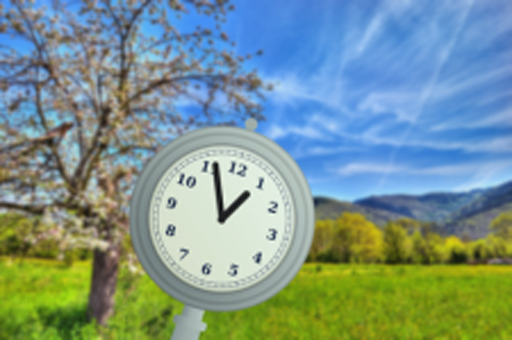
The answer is 12.56
